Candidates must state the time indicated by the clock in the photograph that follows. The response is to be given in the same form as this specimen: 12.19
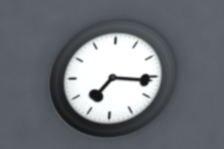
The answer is 7.16
